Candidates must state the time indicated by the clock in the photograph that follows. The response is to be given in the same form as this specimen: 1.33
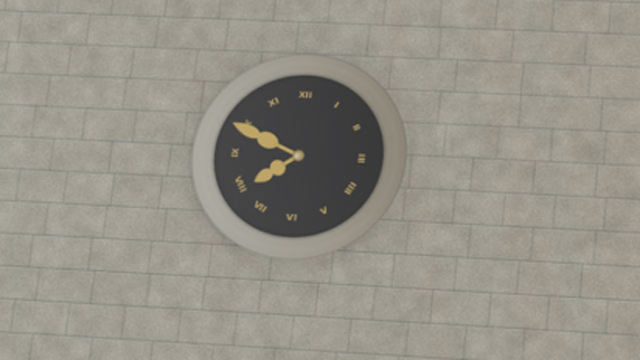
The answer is 7.49
